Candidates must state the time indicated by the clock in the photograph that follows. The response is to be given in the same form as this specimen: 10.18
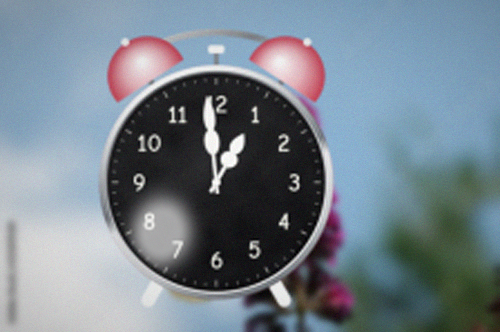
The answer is 12.59
